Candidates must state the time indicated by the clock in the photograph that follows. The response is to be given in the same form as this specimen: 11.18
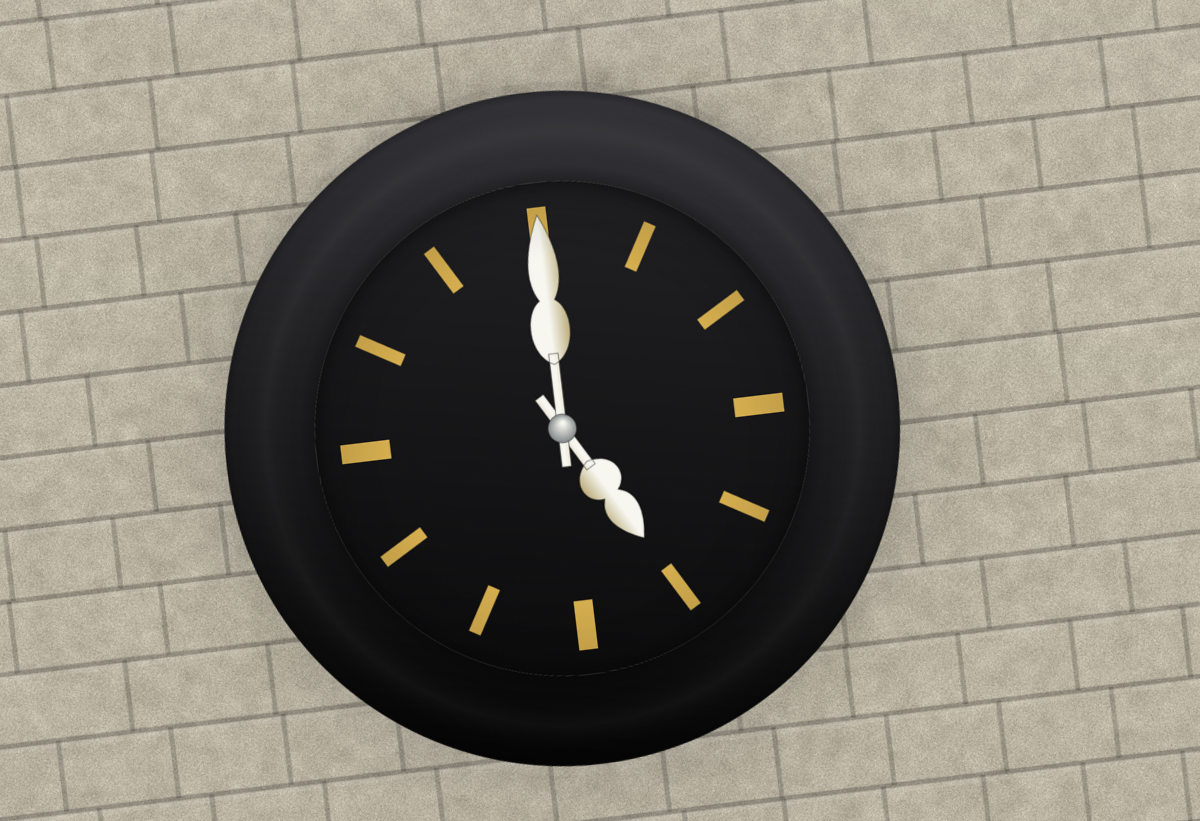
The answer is 5.00
